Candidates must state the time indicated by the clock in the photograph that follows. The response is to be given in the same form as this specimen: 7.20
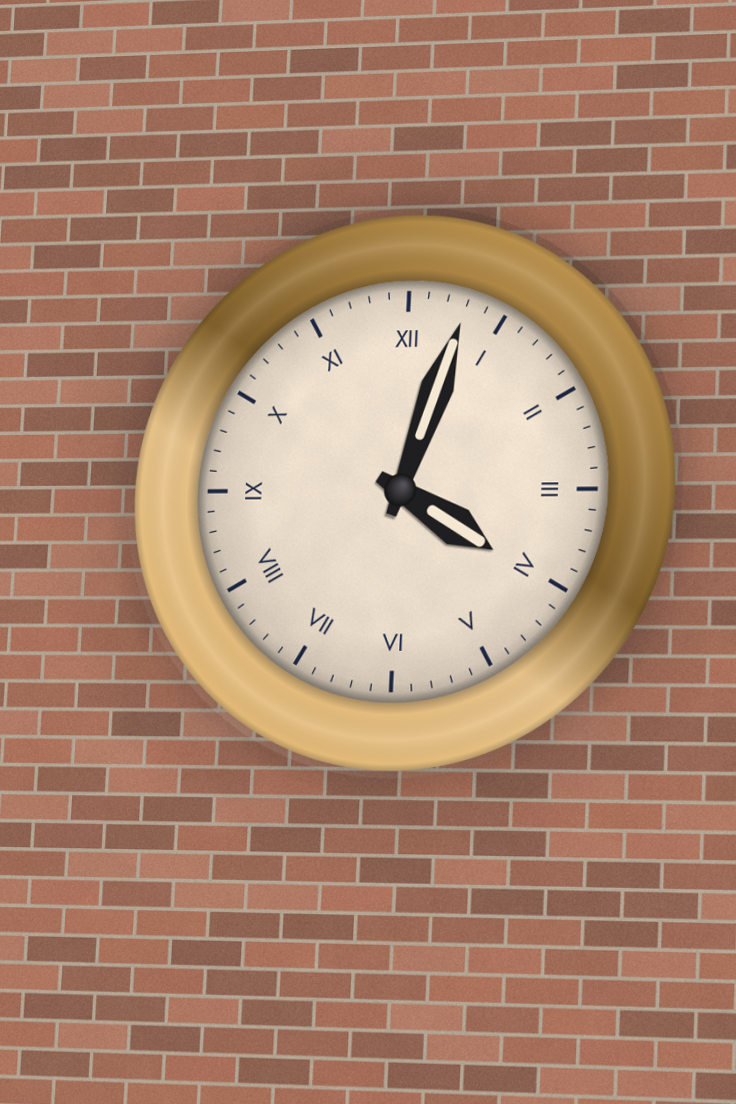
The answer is 4.03
